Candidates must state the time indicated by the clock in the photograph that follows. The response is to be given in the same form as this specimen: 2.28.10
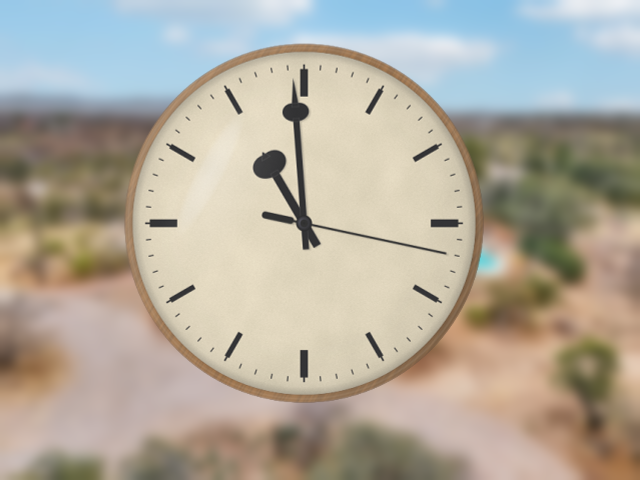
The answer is 10.59.17
